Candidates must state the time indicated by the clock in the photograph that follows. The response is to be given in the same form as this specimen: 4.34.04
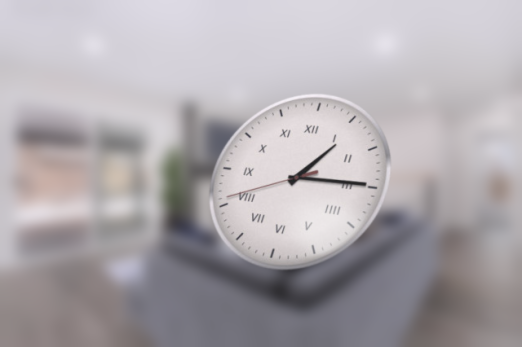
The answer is 1.14.41
